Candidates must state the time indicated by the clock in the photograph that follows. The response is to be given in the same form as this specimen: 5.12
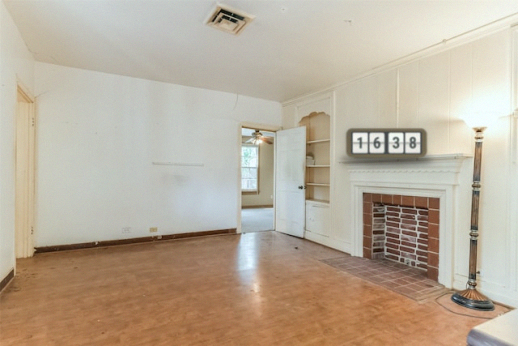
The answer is 16.38
